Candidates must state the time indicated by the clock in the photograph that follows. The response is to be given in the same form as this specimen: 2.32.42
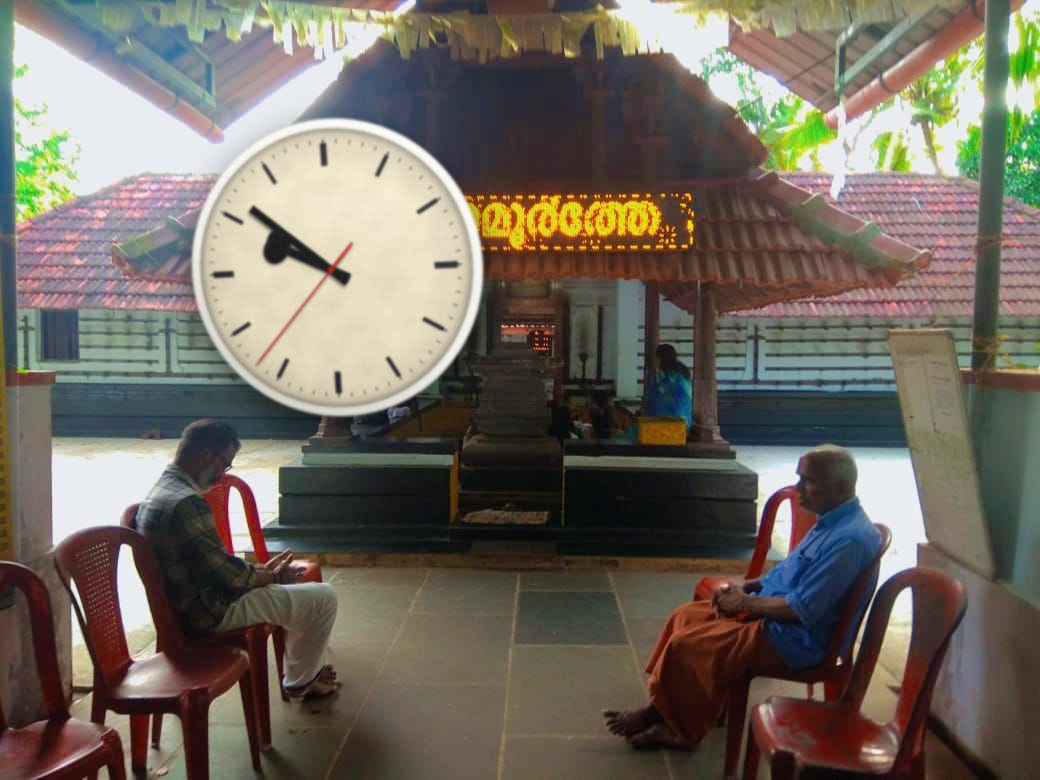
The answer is 9.51.37
